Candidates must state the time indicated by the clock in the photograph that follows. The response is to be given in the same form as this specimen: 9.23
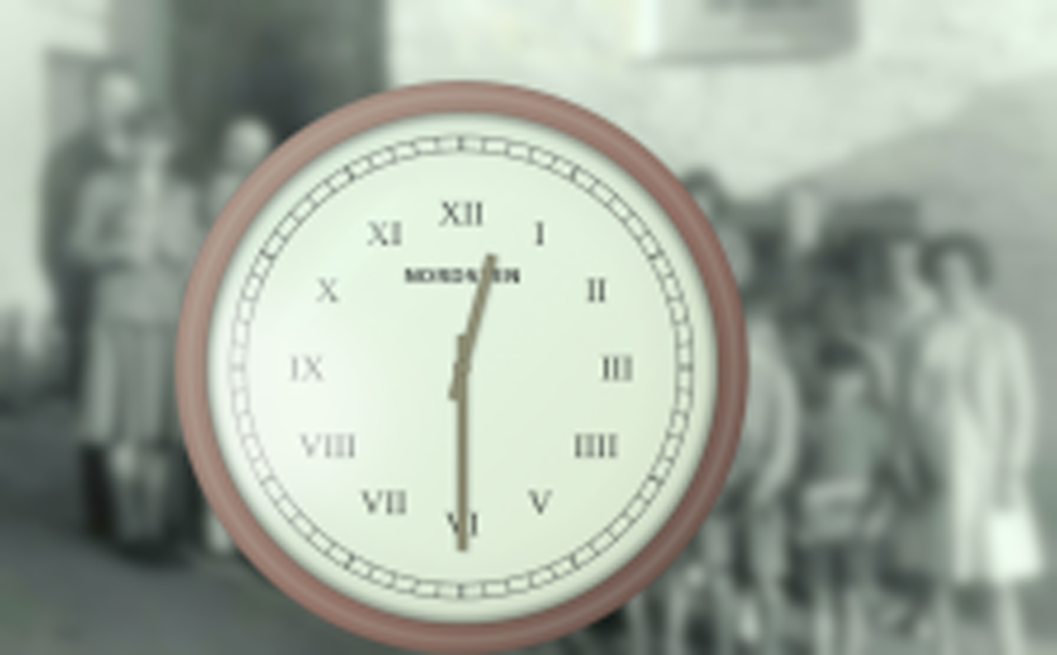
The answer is 12.30
